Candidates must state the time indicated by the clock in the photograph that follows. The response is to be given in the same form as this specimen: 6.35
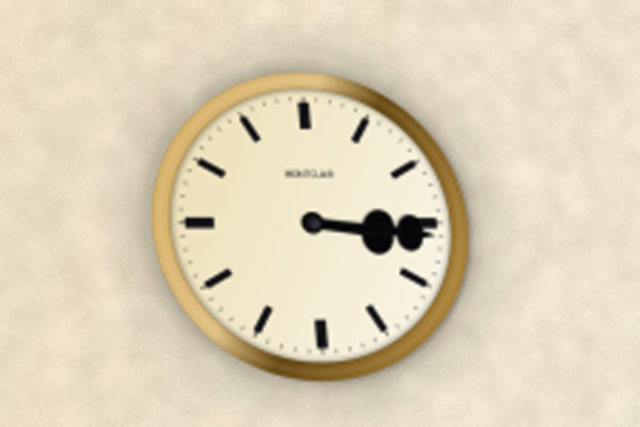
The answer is 3.16
